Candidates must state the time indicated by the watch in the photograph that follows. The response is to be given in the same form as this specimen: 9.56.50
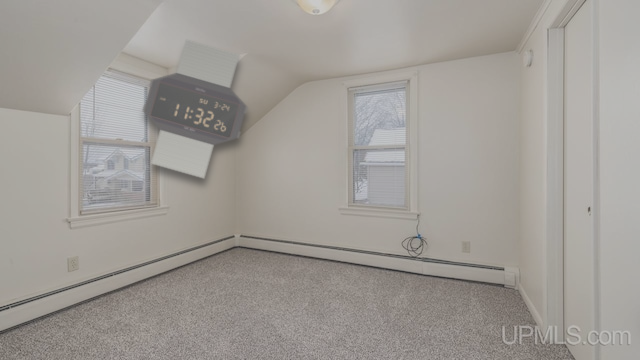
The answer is 11.32.26
